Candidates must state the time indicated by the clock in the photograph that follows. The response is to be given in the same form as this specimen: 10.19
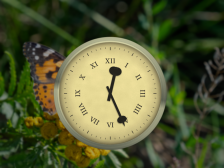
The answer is 12.26
